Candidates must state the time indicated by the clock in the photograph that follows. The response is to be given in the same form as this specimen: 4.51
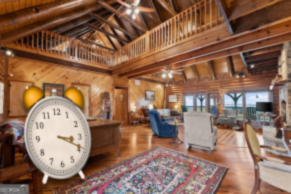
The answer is 3.19
